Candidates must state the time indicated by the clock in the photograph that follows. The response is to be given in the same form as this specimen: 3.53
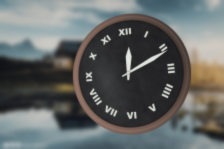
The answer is 12.11
